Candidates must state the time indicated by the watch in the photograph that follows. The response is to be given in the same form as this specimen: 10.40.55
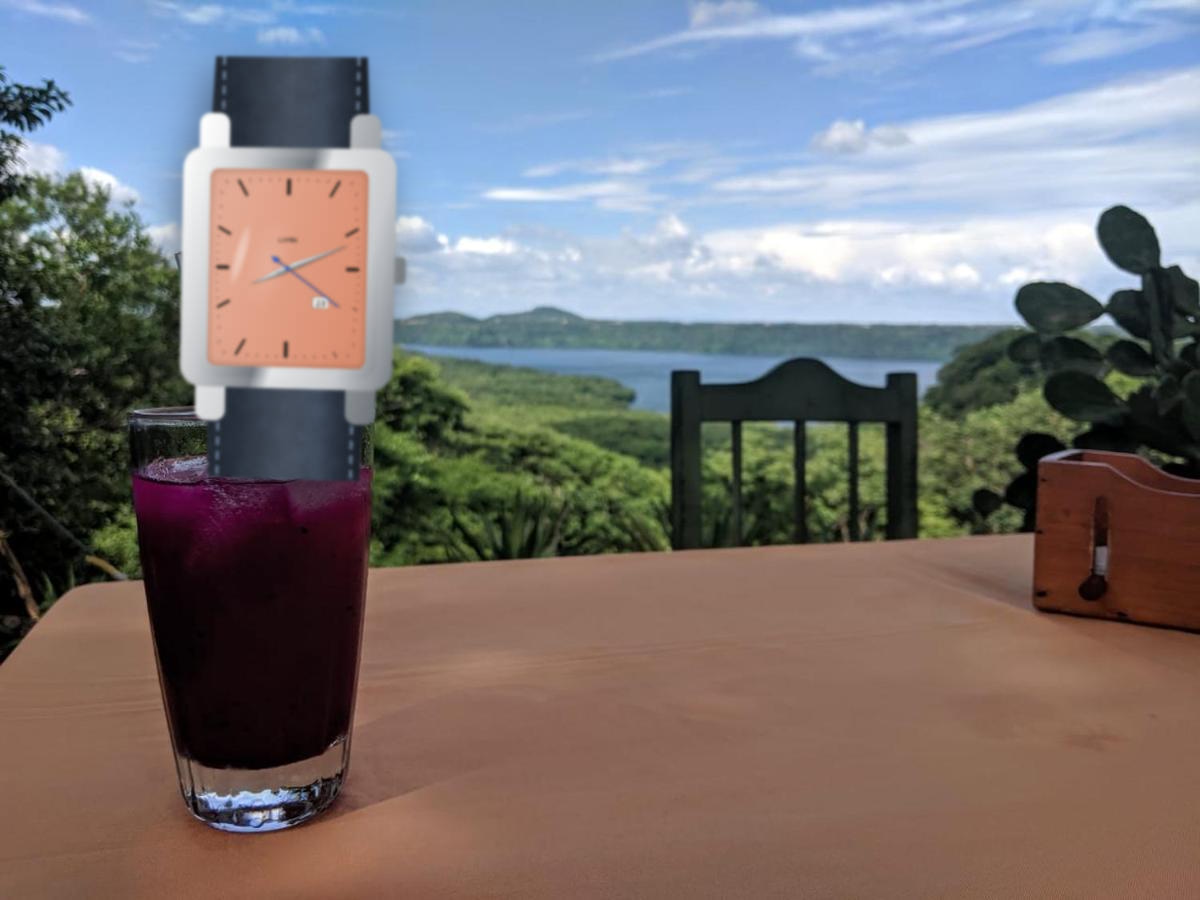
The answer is 8.11.21
